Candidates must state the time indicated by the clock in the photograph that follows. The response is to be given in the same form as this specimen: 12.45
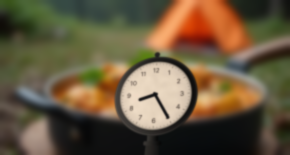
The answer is 8.25
